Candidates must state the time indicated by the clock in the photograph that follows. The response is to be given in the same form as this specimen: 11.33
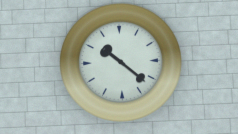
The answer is 10.22
